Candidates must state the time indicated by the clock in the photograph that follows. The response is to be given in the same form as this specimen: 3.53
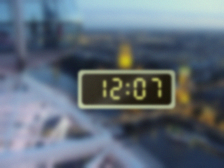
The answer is 12.07
